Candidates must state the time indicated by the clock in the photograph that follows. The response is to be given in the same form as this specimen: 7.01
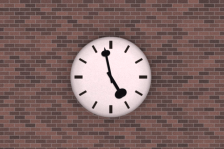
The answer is 4.58
